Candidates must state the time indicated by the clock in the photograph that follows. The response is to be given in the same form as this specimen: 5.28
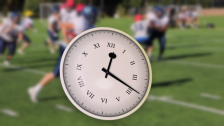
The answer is 12.19
